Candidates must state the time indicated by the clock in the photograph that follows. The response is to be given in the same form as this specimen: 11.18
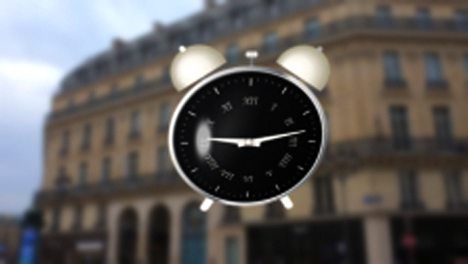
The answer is 9.13
